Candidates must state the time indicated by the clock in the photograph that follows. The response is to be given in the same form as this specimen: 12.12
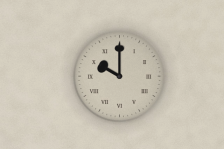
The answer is 10.00
